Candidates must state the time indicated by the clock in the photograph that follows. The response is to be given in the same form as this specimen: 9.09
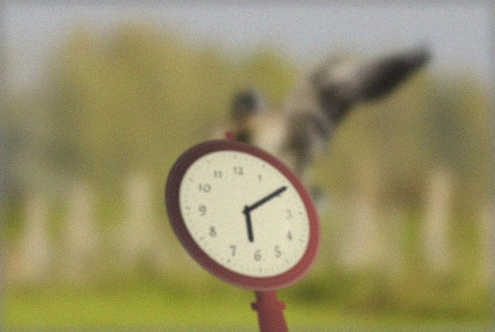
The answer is 6.10
